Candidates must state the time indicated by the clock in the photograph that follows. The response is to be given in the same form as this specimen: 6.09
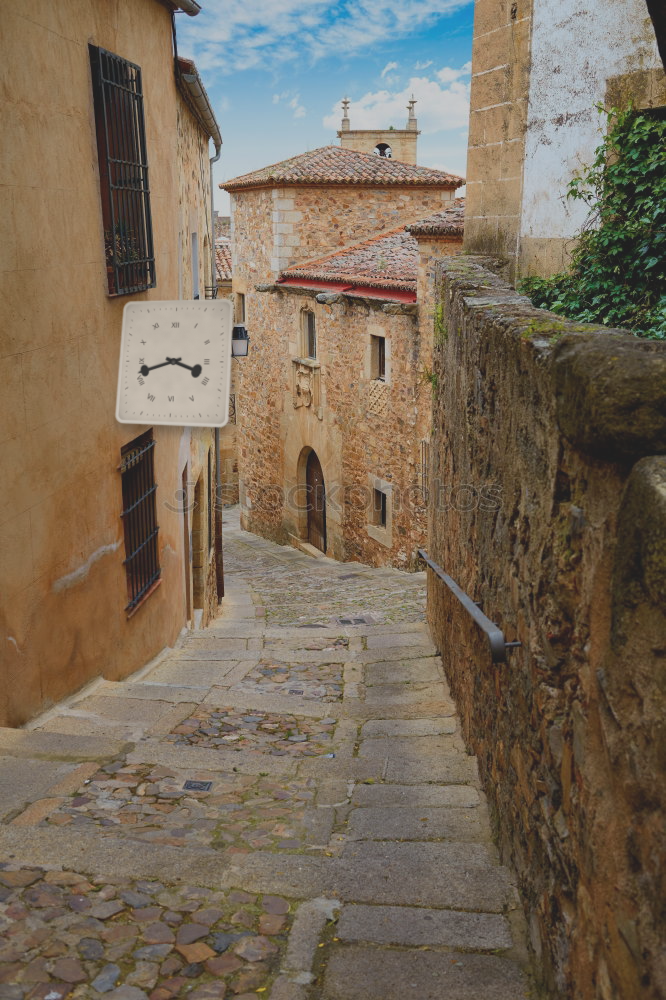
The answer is 3.42
